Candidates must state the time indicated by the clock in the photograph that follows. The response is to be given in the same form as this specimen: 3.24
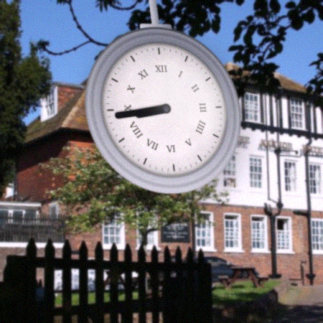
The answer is 8.44
